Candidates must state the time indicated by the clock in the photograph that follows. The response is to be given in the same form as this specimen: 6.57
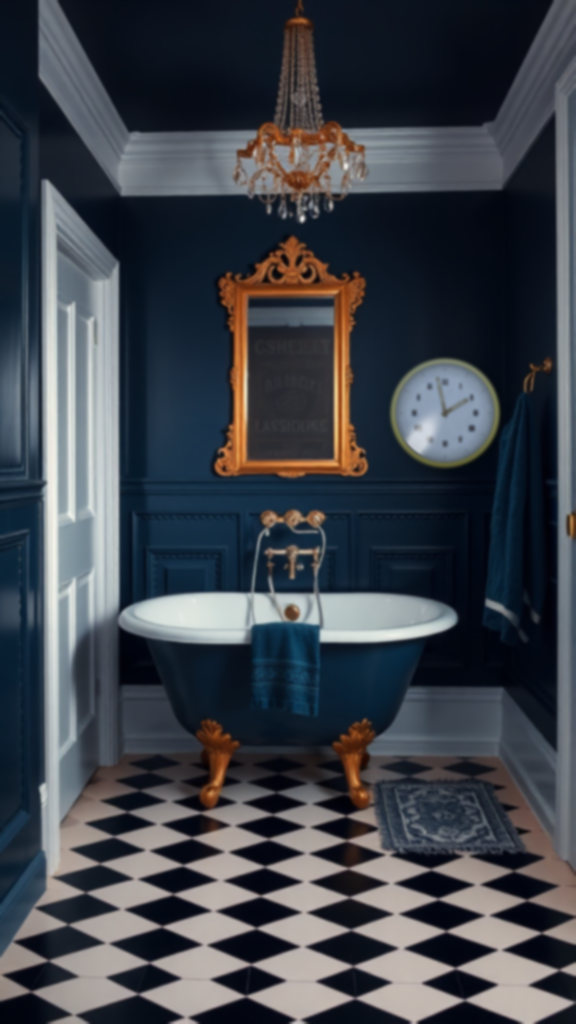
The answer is 1.58
